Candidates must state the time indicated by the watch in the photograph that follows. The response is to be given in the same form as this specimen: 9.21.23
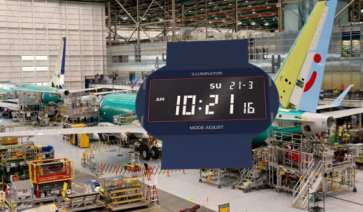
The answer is 10.21.16
